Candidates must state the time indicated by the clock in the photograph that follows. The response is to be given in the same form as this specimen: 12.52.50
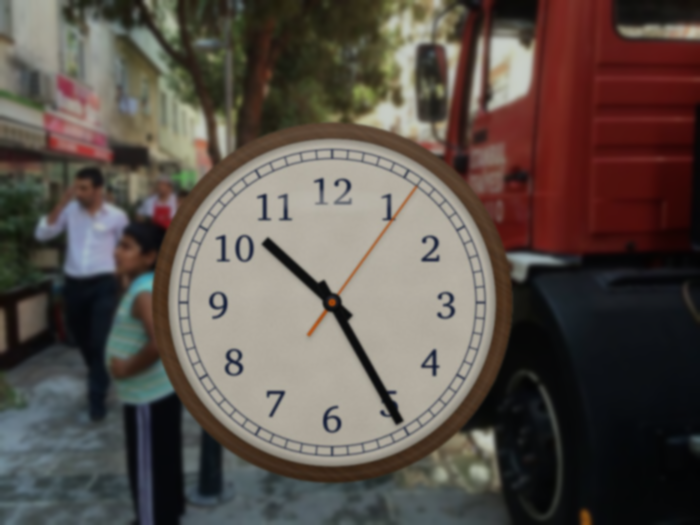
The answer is 10.25.06
